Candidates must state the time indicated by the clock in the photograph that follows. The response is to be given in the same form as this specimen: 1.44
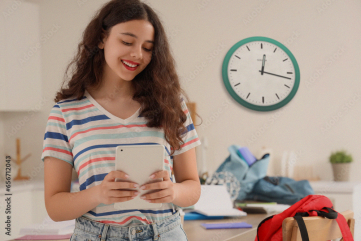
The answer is 12.17
